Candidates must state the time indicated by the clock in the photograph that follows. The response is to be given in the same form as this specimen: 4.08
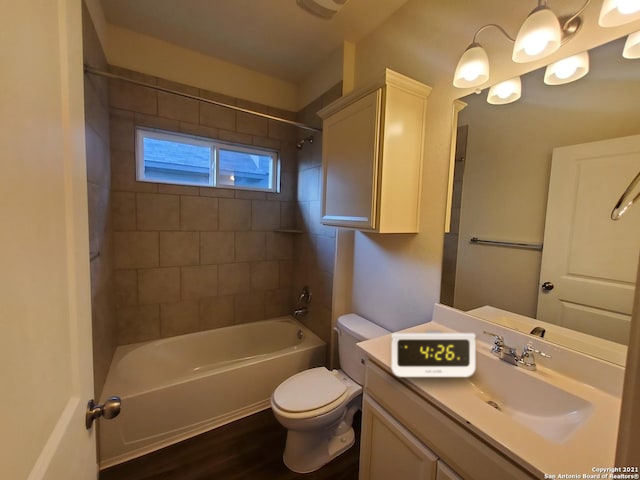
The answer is 4.26
